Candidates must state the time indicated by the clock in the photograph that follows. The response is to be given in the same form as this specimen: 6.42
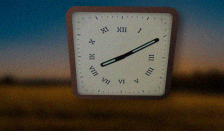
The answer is 8.10
